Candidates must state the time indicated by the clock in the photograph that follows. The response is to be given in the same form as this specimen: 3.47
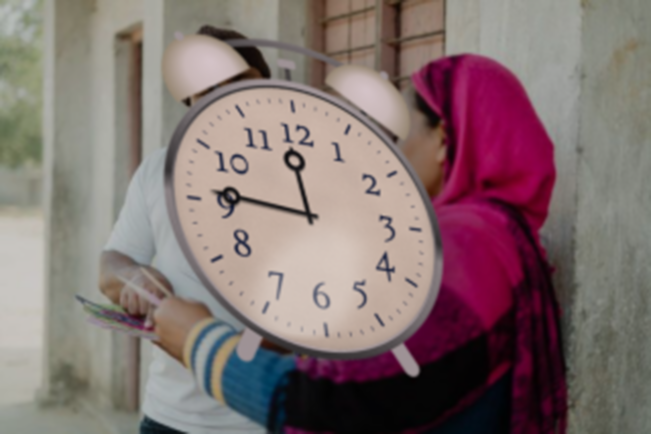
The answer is 11.46
